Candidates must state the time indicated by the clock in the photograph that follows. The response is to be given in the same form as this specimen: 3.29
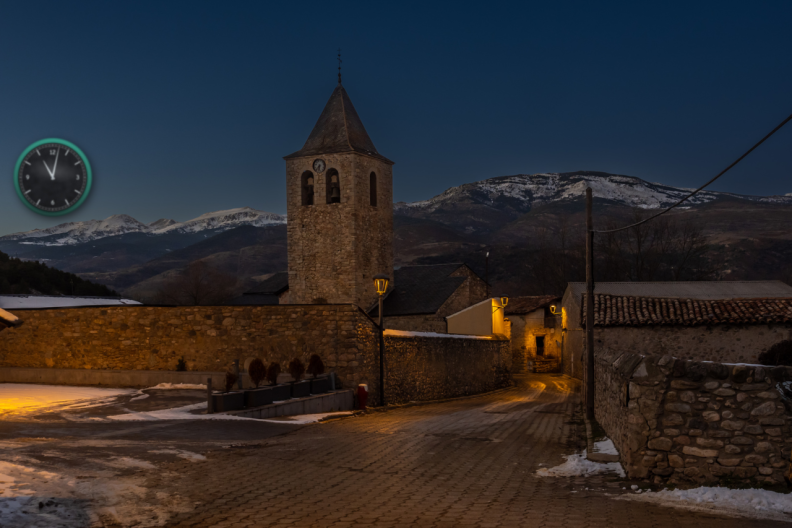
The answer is 11.02
